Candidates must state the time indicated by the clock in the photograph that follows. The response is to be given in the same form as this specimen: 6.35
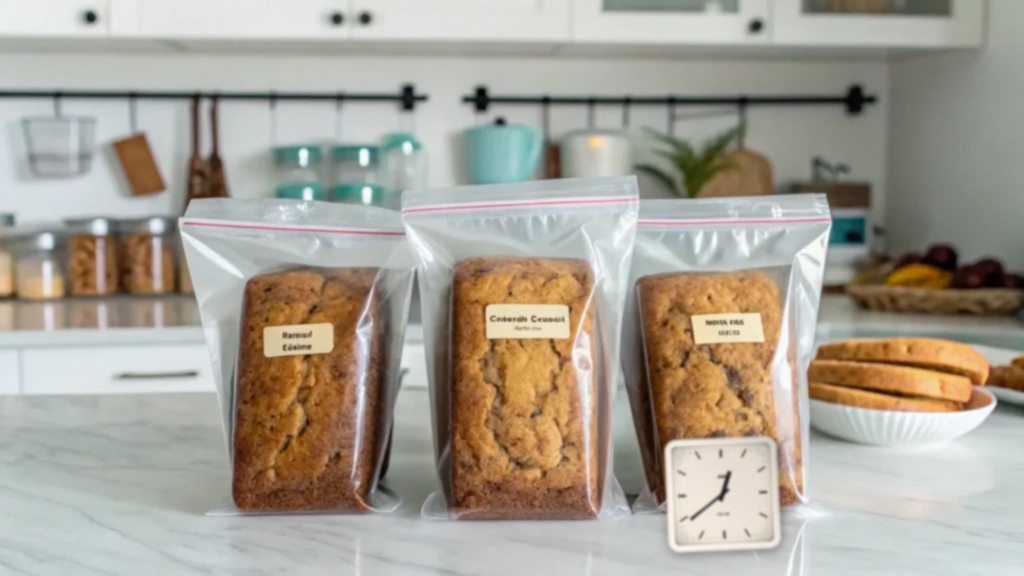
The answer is 12.39
